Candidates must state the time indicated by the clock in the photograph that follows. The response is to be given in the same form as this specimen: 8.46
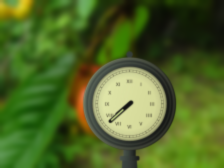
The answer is 7.38
